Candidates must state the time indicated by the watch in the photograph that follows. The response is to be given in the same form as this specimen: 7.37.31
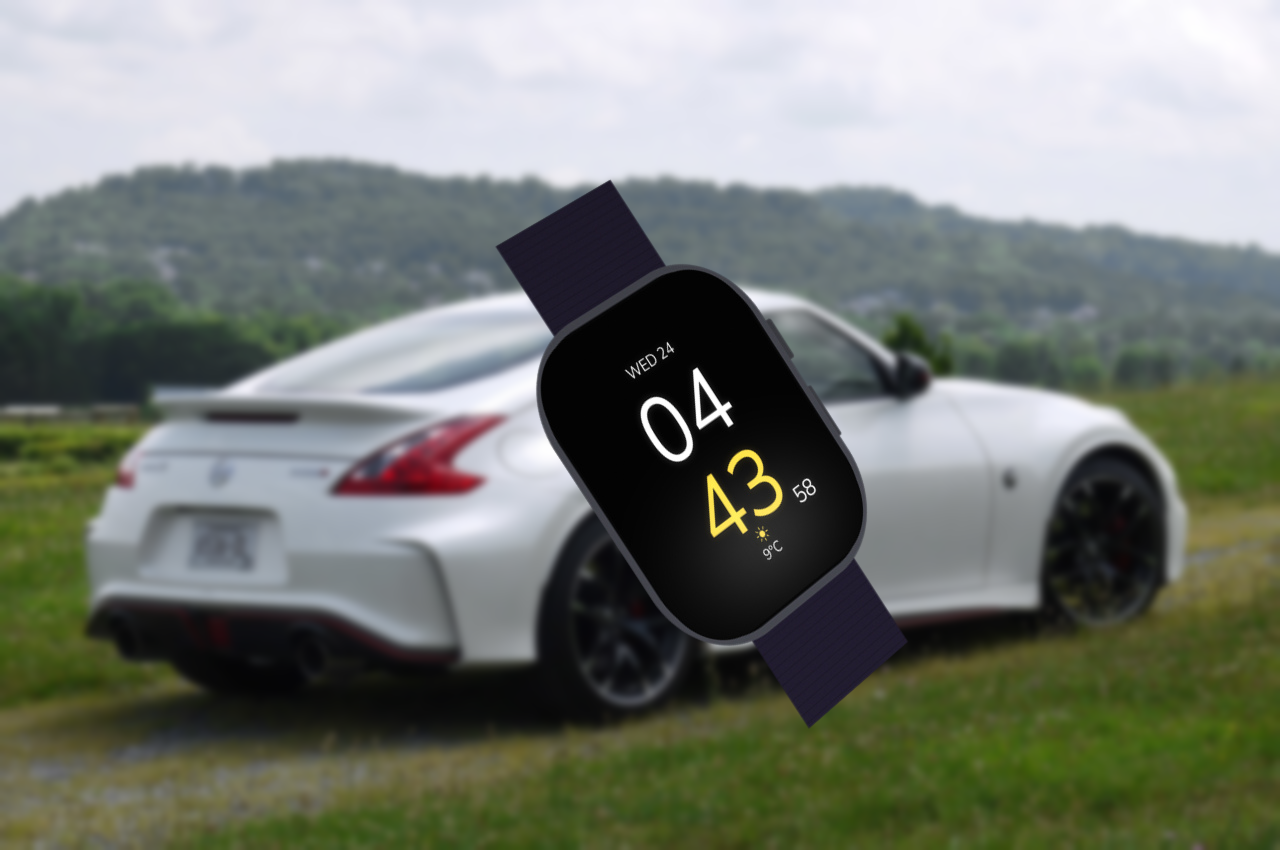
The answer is 4.43.58
